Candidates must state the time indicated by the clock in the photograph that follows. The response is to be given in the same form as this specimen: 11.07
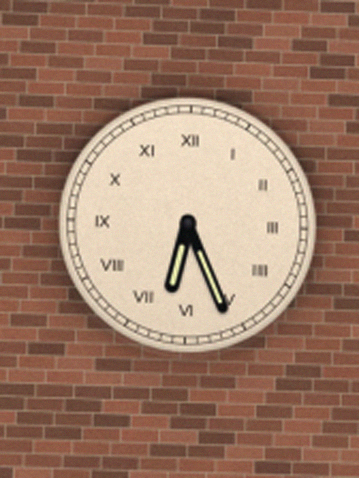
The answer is 6.26
